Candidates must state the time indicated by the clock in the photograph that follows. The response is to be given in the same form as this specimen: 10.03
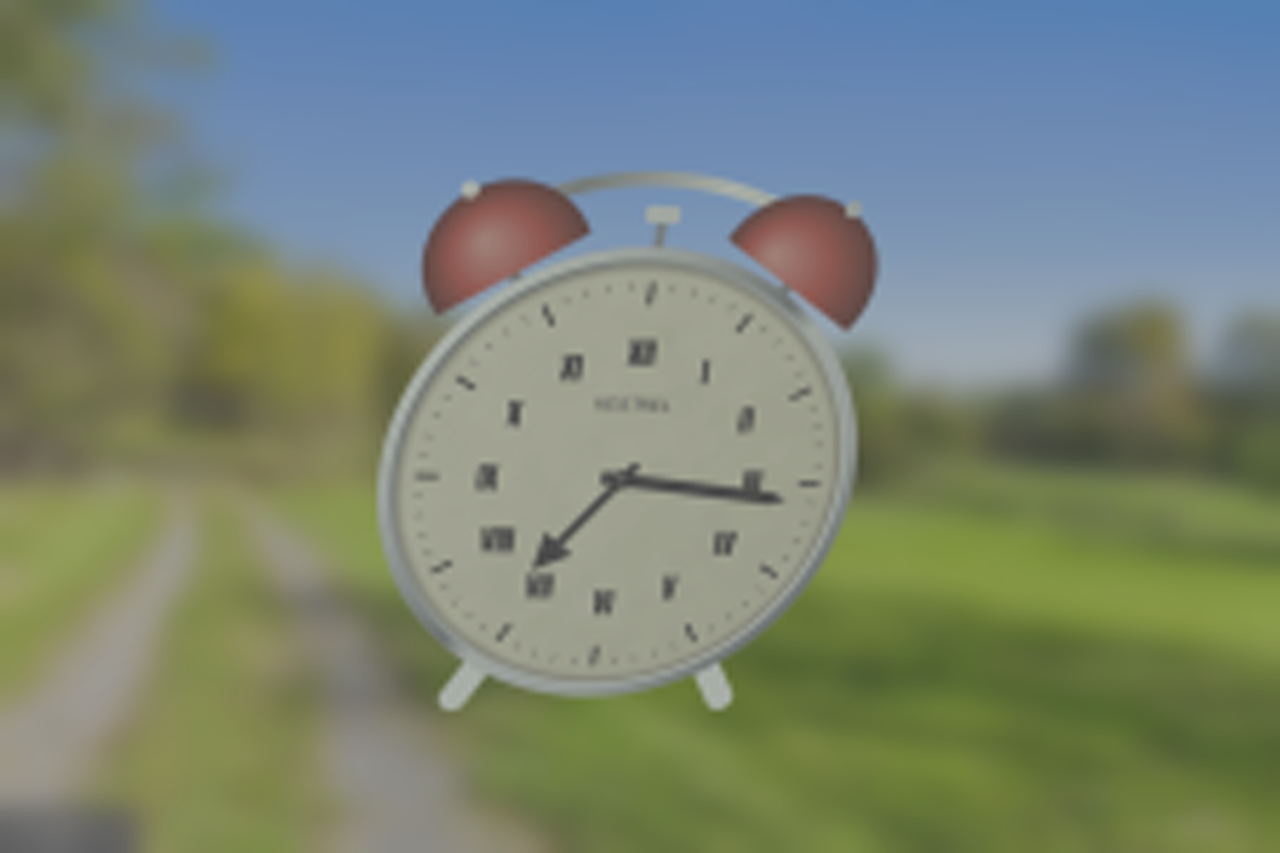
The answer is 7.16
